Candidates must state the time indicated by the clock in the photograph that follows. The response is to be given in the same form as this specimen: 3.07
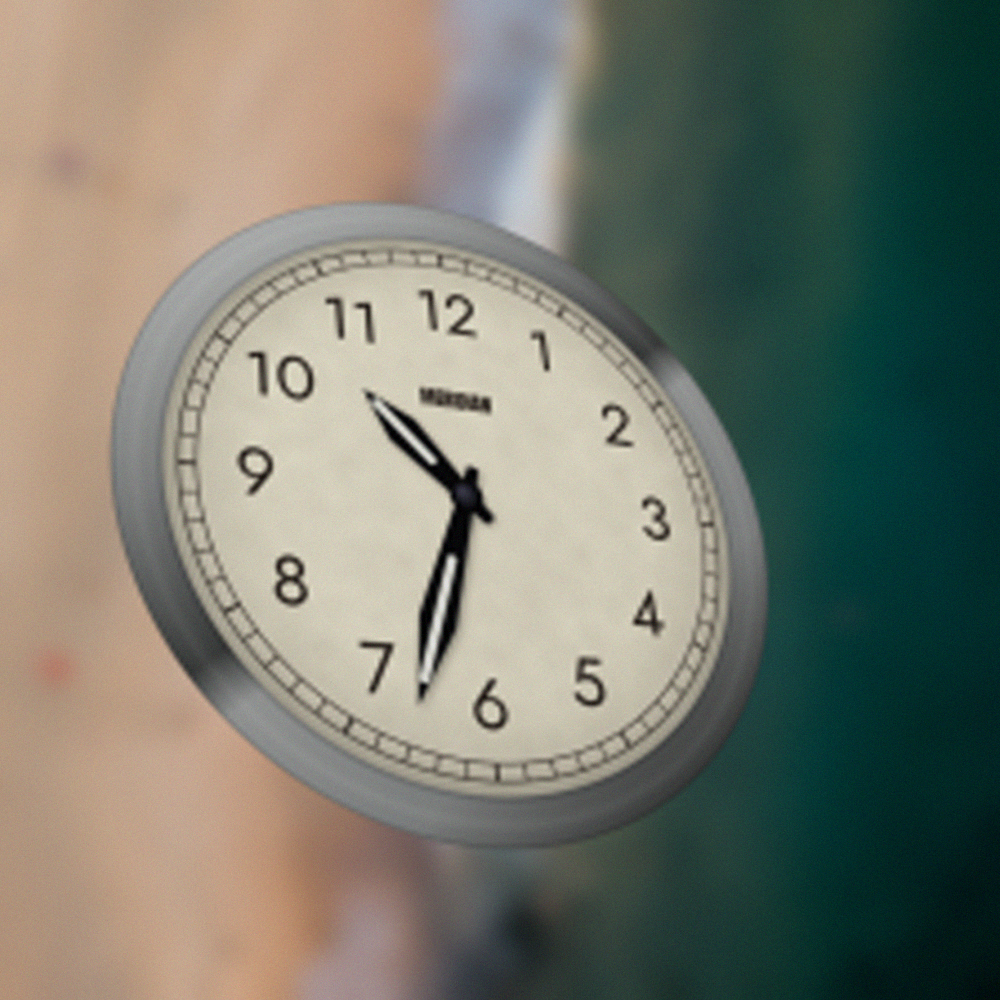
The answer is 10.33
